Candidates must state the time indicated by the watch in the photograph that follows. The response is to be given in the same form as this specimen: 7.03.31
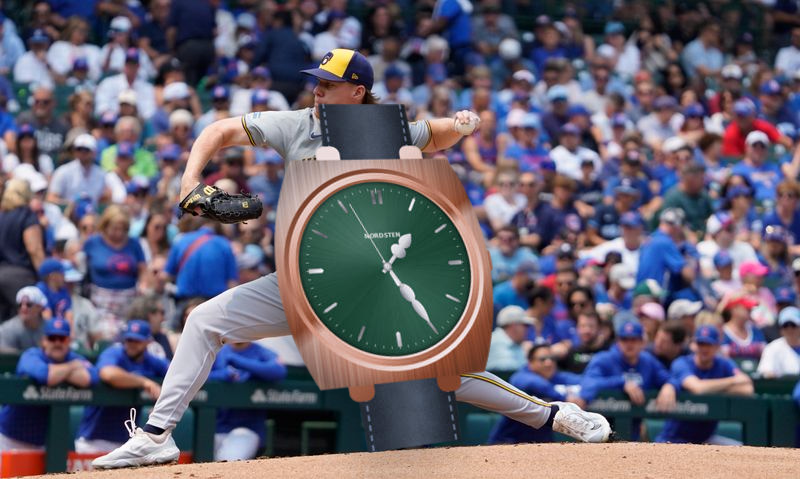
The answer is 1.24.56
